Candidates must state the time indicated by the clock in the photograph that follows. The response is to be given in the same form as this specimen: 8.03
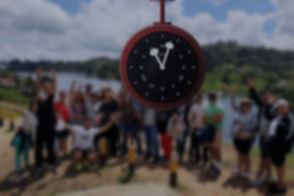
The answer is 11.03
